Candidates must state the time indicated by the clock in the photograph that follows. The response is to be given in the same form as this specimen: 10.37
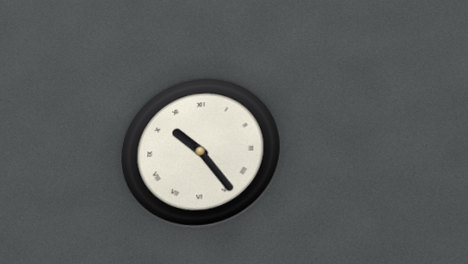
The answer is 10.24
